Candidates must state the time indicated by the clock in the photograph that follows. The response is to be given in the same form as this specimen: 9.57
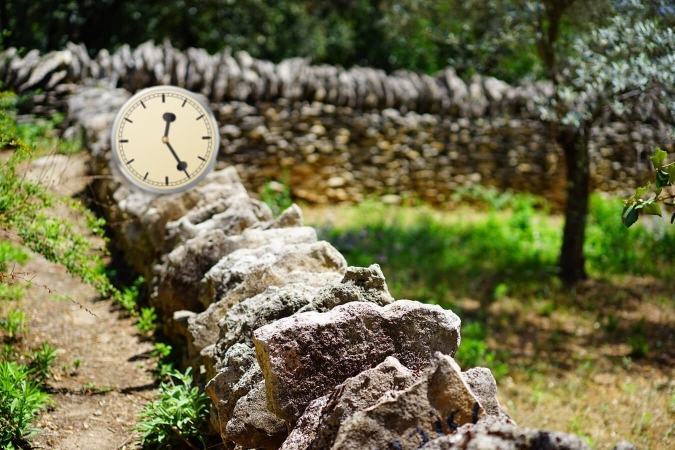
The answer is 12.25
